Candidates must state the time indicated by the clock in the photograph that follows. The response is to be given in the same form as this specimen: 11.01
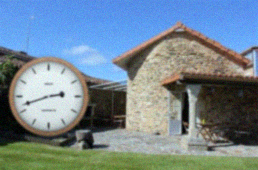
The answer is 2.42
